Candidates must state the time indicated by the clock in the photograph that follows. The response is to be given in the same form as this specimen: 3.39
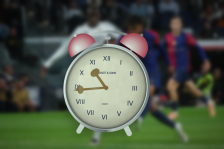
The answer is 10.44
